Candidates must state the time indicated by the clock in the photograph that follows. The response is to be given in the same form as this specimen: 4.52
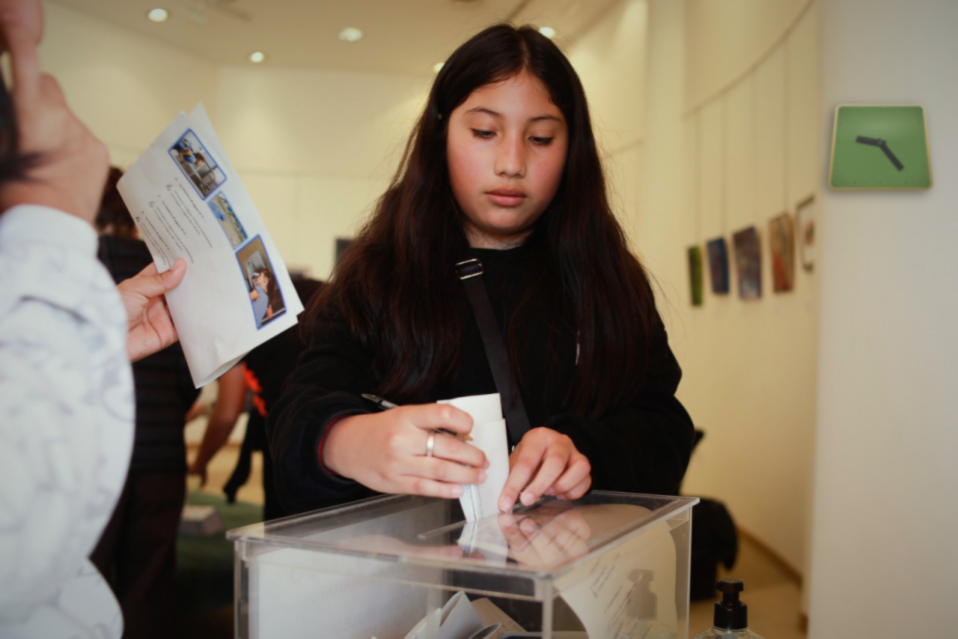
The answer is 9.24
